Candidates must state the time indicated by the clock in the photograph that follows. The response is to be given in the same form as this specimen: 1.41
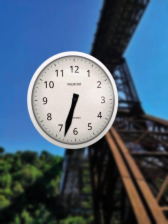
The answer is 6.33
